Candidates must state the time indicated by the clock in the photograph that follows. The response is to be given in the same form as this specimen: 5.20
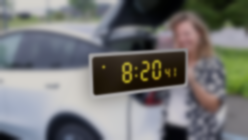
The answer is 8.20
